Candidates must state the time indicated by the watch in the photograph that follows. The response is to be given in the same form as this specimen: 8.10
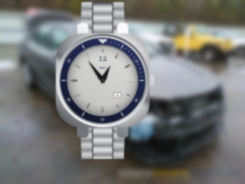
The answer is 12.54
